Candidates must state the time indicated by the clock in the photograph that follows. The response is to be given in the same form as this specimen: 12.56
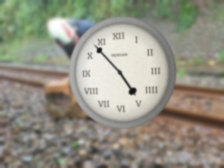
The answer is 4.53
